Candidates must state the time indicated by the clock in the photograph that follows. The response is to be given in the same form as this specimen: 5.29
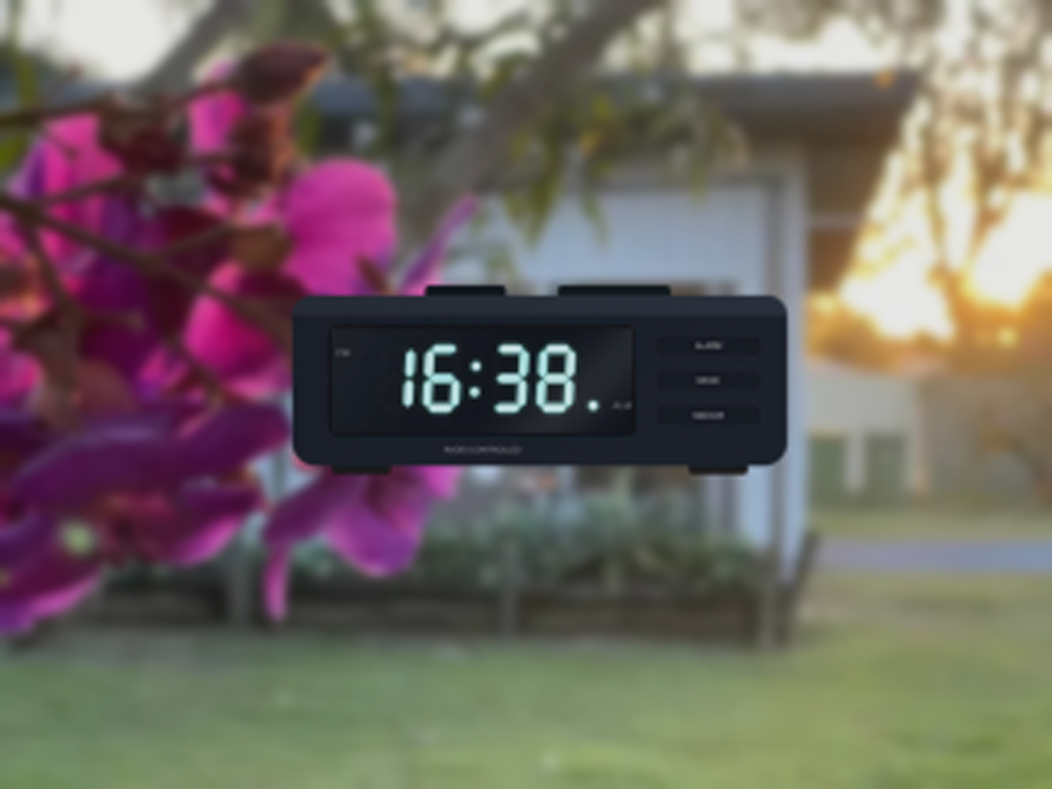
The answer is 16.38
